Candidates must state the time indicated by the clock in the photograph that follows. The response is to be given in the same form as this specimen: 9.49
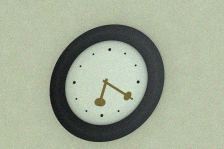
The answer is 6.20
